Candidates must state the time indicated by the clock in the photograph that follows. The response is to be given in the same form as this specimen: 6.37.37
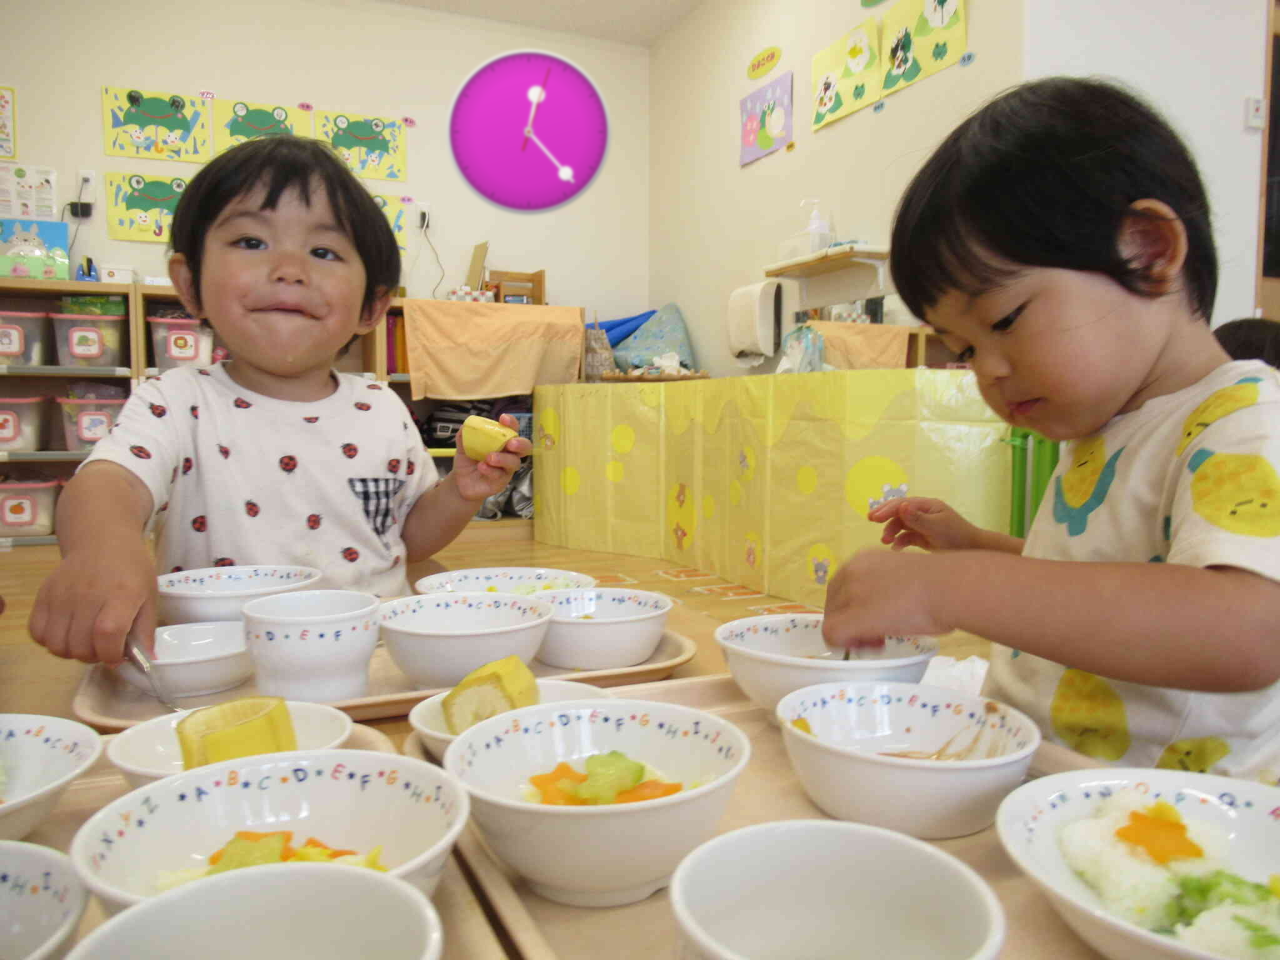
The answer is 12.23.03
